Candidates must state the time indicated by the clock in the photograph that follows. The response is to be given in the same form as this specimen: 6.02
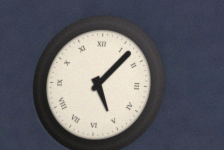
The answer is 5.07
